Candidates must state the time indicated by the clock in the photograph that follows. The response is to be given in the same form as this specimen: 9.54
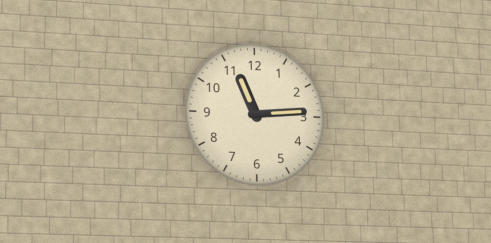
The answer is 11.14
